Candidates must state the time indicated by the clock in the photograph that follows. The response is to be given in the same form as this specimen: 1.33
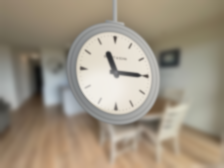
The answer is 11.15
